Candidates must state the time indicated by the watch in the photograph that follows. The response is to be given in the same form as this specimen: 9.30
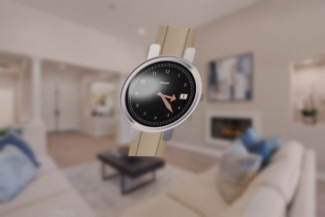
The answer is 3.23
